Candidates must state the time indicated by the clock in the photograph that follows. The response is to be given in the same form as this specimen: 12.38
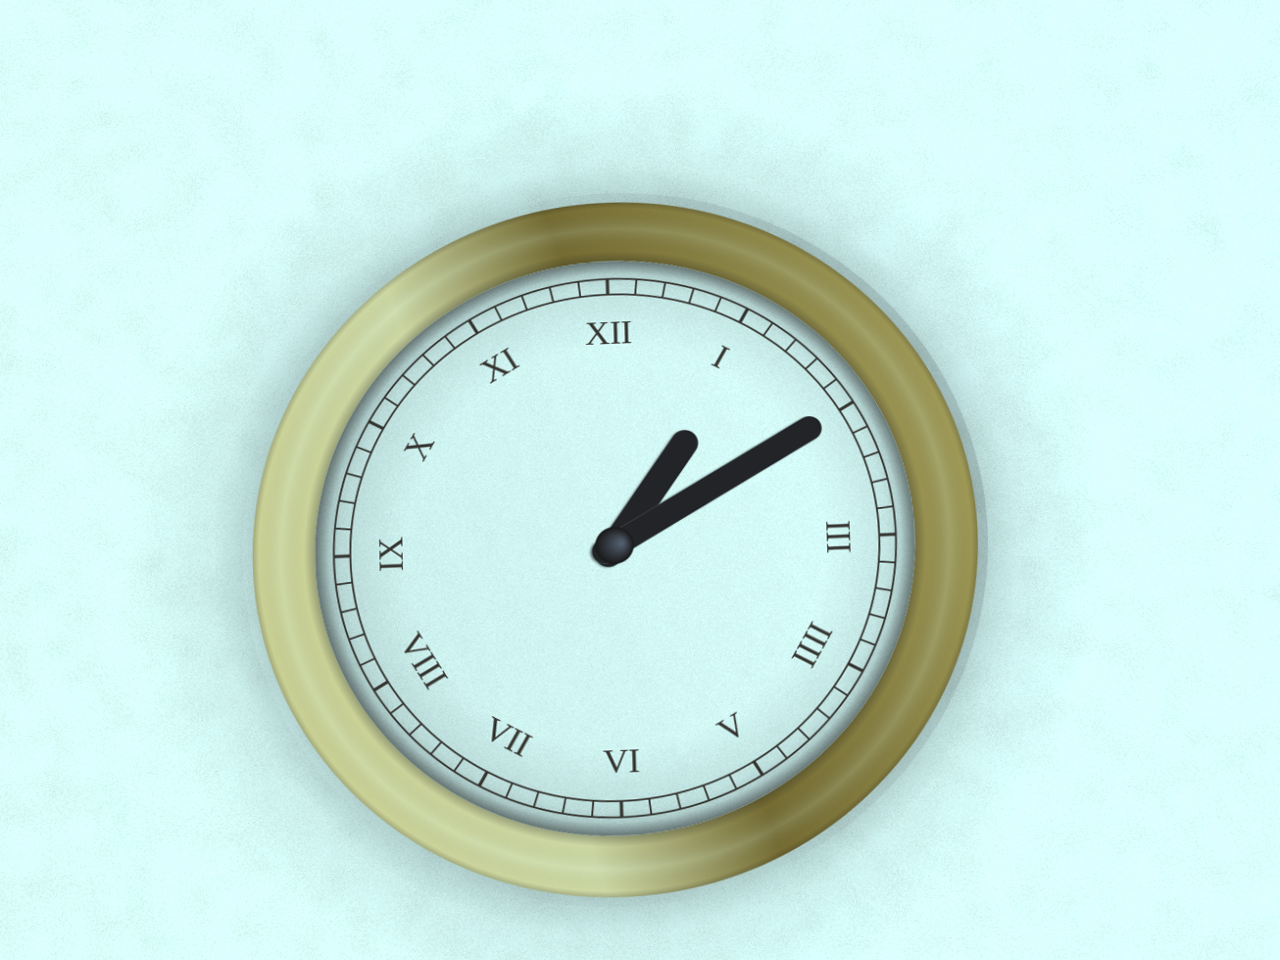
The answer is 1.10
